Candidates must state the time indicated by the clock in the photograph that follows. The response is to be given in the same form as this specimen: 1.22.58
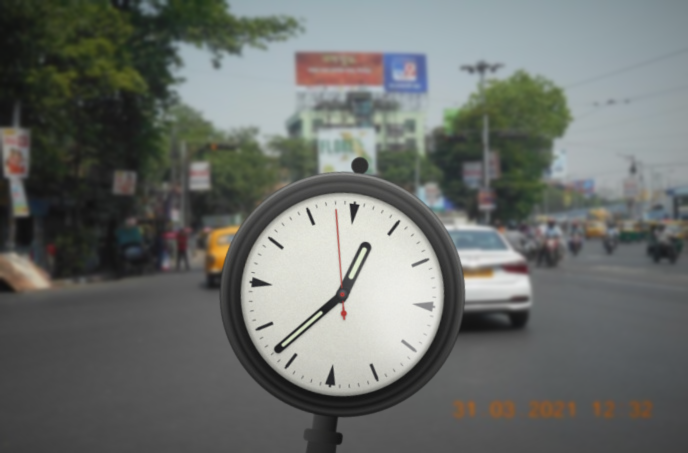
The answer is 12.36.58
